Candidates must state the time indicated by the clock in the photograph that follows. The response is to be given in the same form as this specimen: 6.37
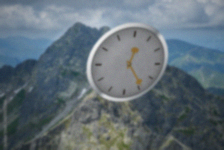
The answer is 12.24
